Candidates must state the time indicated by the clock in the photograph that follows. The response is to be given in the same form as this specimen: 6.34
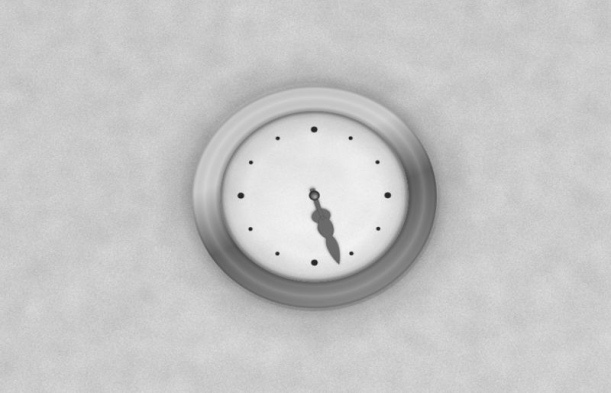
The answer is 5.27
